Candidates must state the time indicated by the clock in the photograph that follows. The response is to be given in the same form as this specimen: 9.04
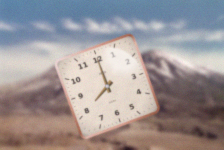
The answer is 8.00
